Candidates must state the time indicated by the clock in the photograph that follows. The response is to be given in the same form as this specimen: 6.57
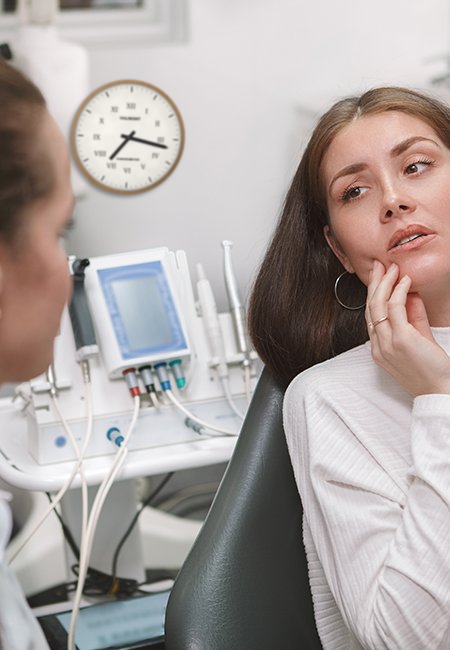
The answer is 7.17
